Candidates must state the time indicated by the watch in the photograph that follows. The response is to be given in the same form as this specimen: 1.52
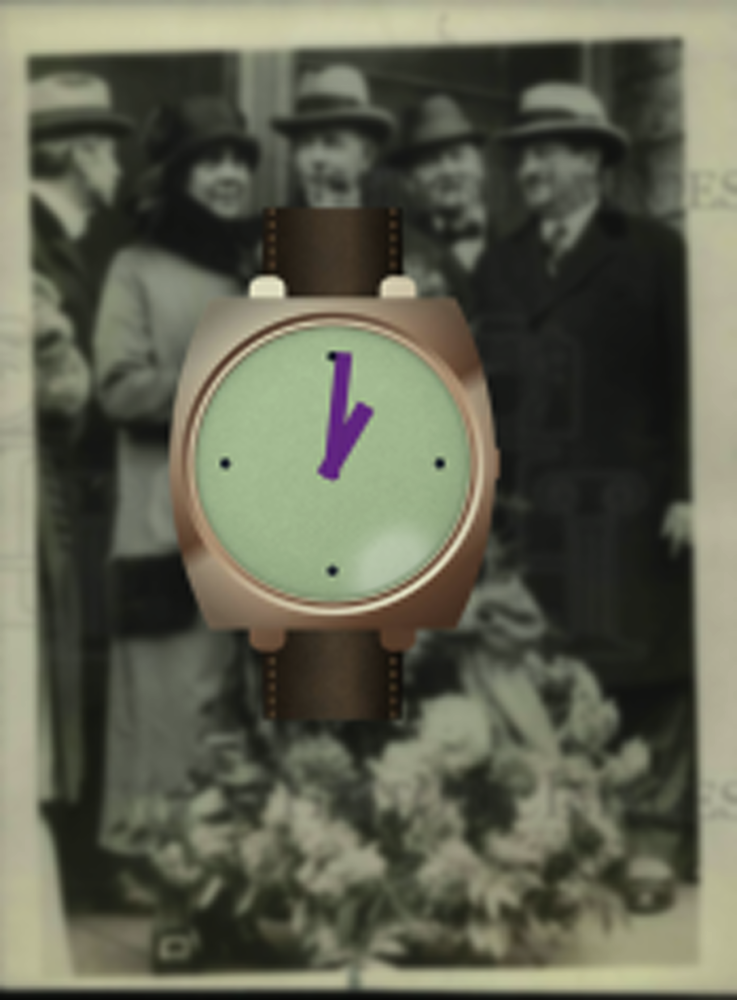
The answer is 1.01
